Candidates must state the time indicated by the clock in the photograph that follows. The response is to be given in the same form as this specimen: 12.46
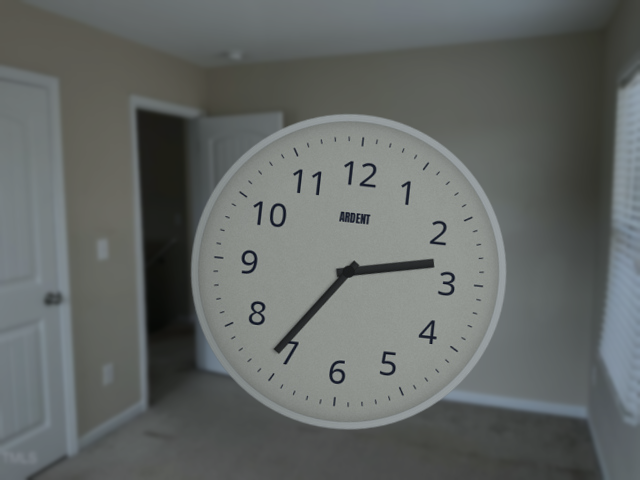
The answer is 2.36
